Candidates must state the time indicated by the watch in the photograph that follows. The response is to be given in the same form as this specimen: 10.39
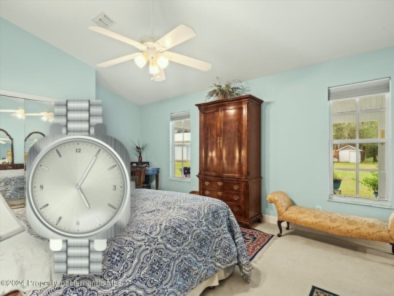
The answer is 5.05
